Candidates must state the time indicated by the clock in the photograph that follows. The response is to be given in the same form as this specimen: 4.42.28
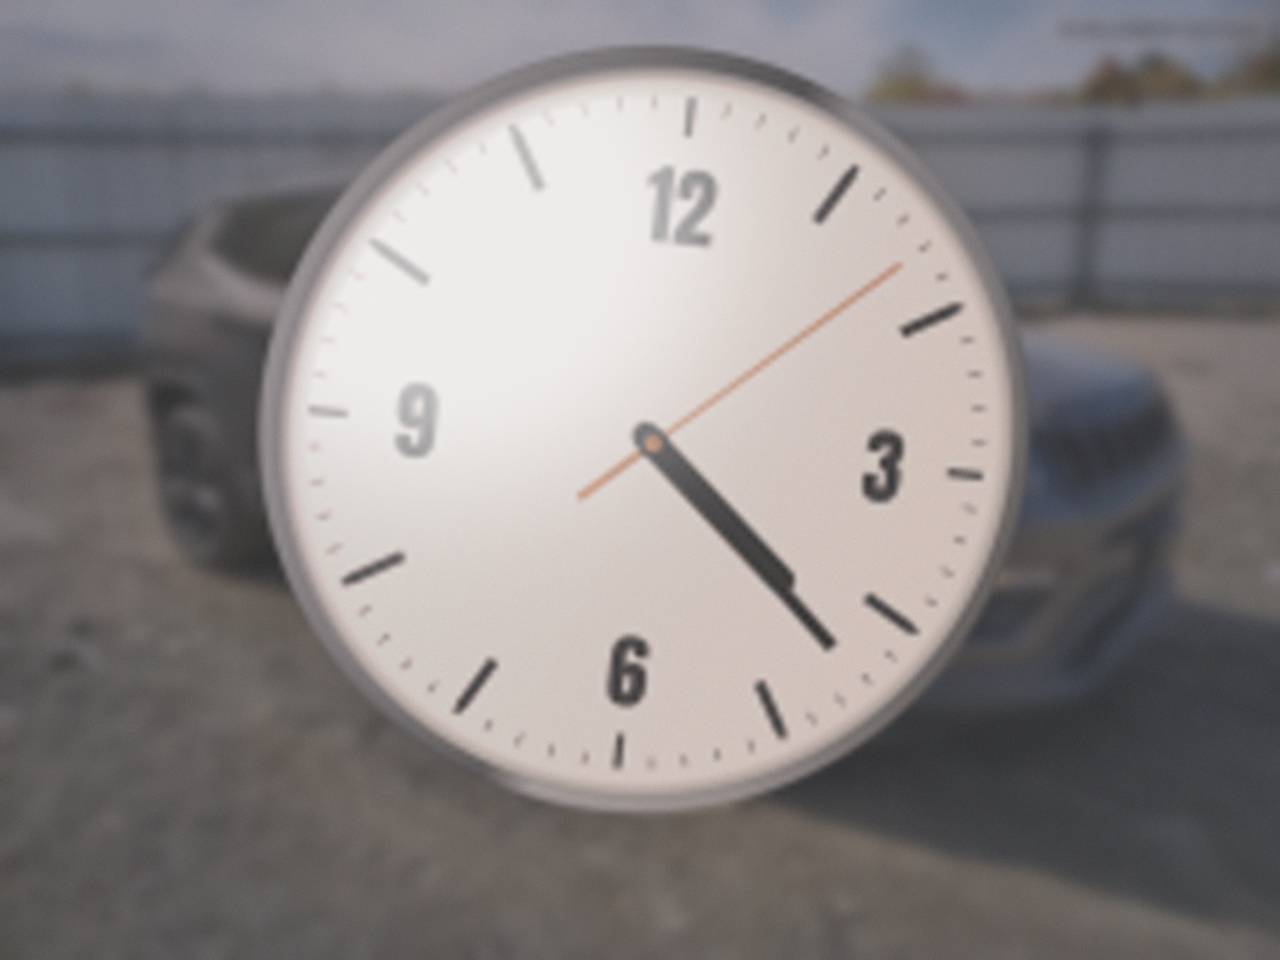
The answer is 4.22.08
